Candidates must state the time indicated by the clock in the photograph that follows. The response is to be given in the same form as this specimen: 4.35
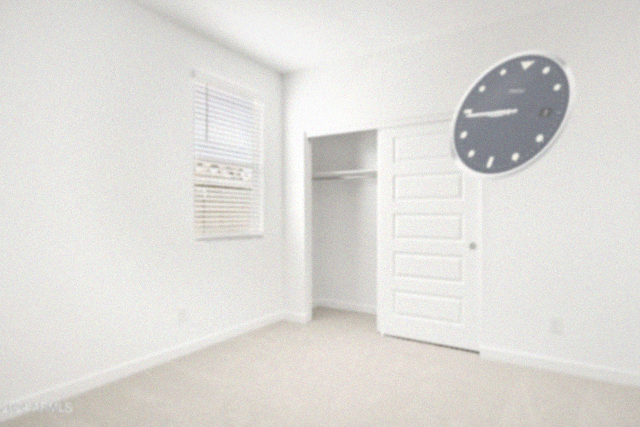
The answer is 8.44
